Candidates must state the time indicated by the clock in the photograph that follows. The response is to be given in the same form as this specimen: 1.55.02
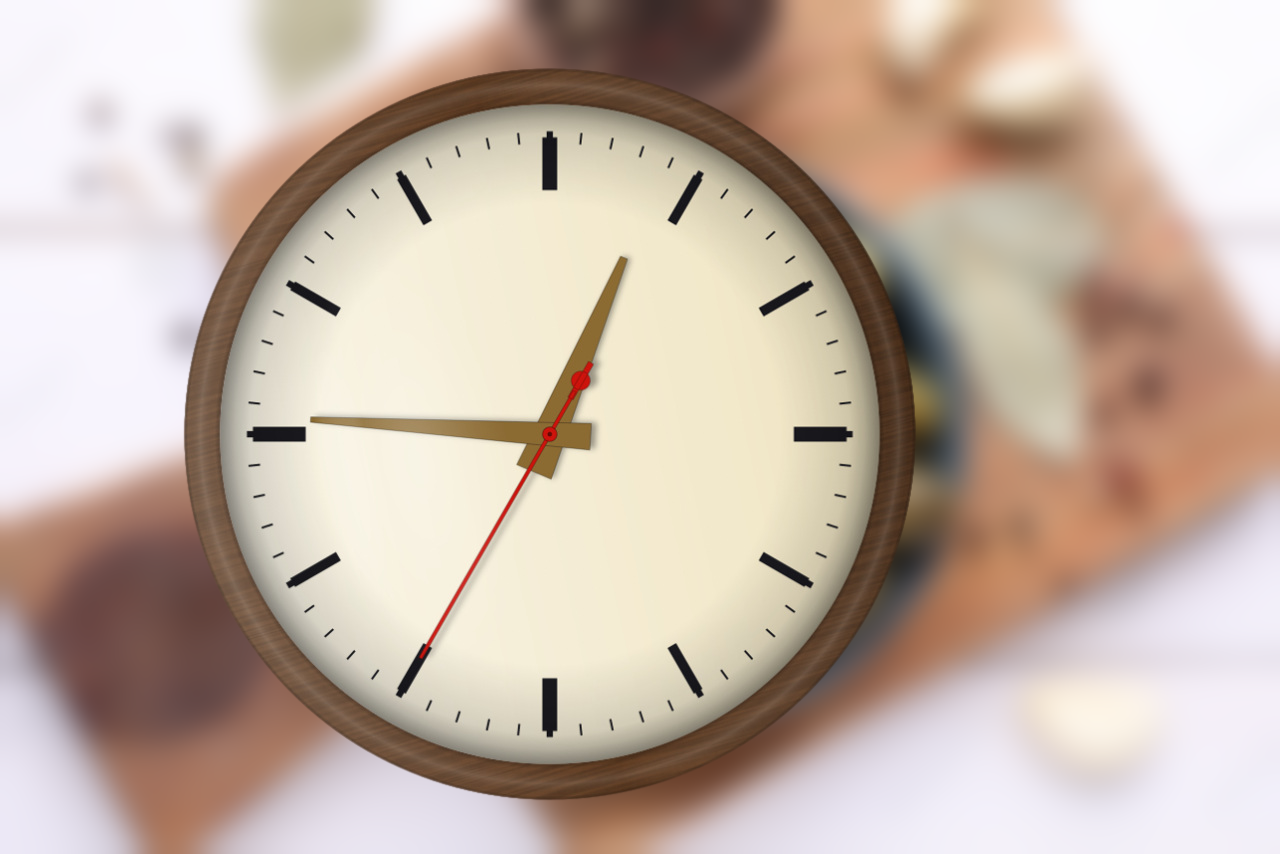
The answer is 12.45.35
